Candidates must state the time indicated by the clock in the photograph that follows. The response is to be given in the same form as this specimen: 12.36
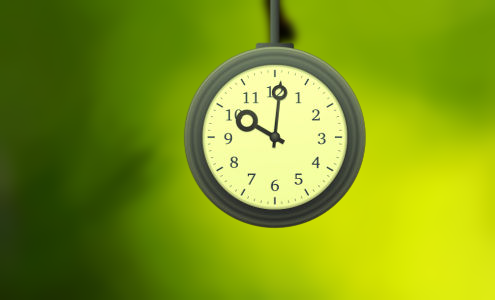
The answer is 10.01
